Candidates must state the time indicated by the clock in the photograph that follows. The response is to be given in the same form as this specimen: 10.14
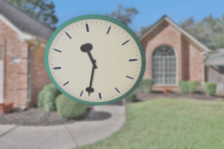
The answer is 11.33
